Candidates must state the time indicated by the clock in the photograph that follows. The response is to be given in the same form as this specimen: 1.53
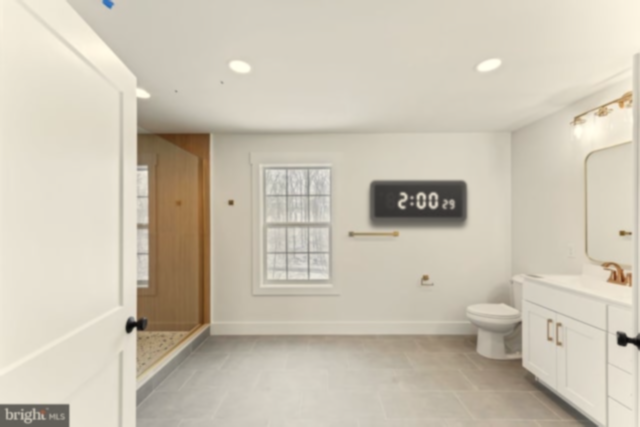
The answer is 2.00
